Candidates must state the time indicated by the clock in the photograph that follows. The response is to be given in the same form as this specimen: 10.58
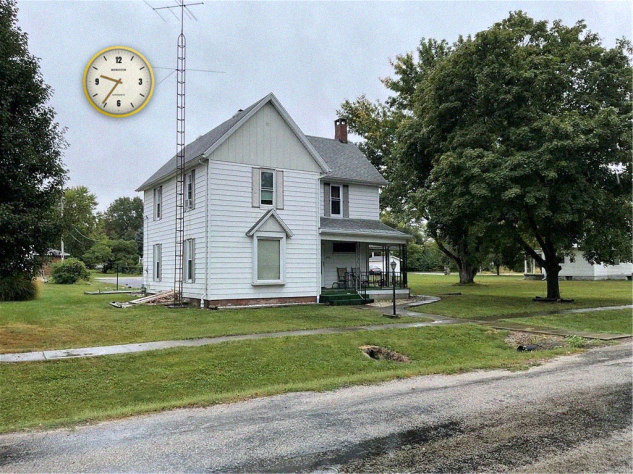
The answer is 9.36
